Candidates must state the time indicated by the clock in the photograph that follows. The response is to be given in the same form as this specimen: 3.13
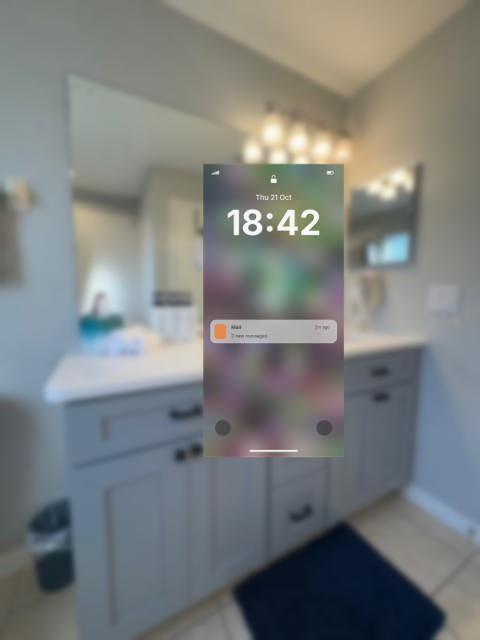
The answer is 18.42
